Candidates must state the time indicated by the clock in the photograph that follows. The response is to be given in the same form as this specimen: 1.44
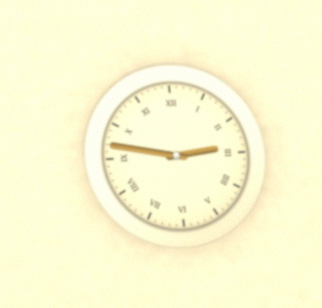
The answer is 2.47
